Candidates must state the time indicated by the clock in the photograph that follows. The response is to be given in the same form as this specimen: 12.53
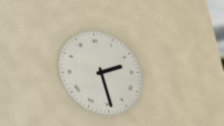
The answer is 2.29
